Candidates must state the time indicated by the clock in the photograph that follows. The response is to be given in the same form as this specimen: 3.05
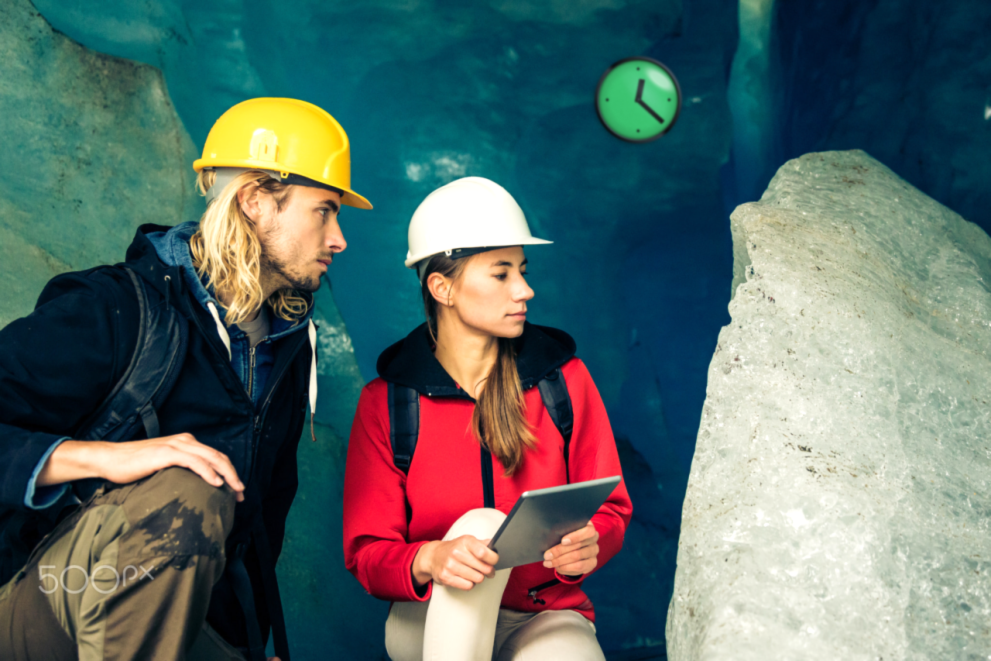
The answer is 12.22
